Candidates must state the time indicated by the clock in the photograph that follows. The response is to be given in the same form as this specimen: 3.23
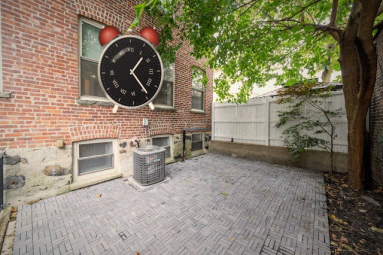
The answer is 1.24
